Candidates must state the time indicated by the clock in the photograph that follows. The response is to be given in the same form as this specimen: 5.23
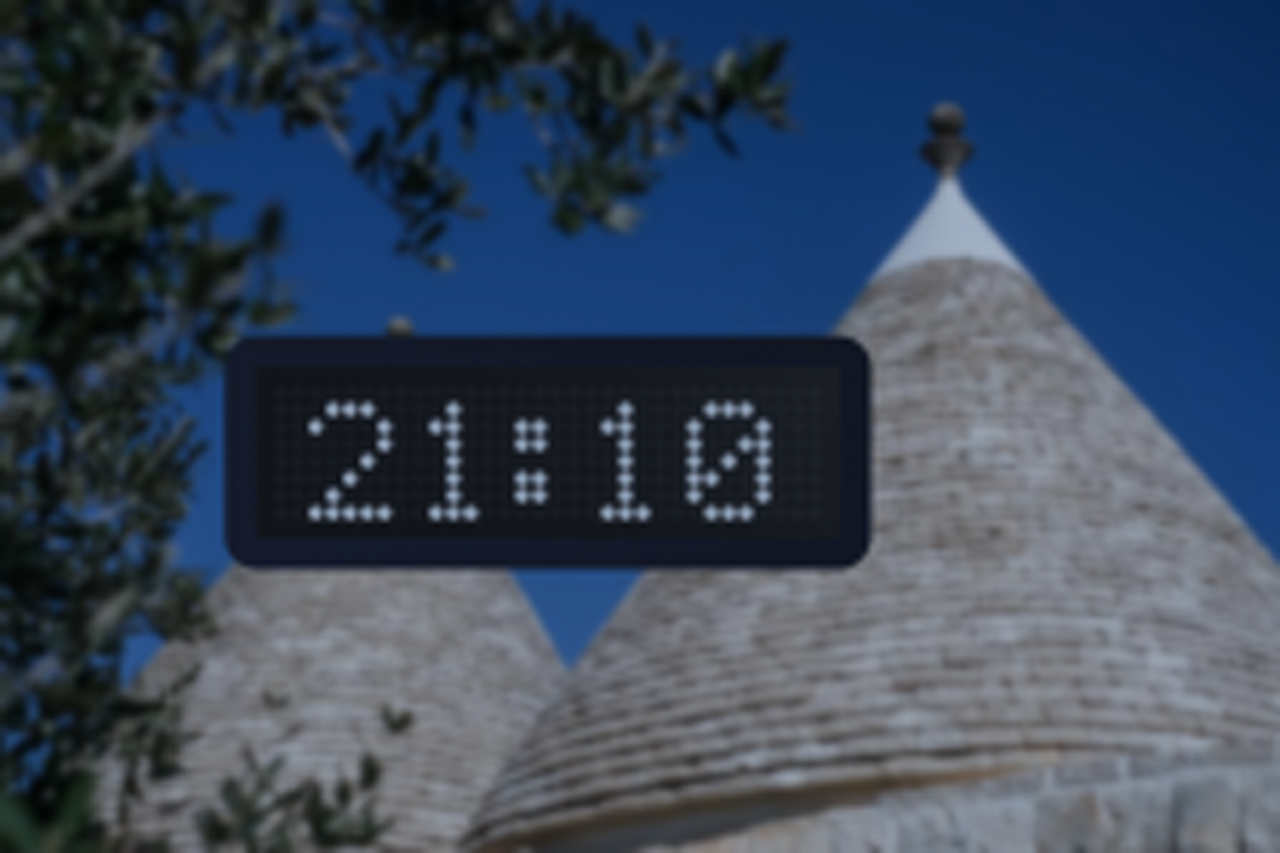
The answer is 21.10
